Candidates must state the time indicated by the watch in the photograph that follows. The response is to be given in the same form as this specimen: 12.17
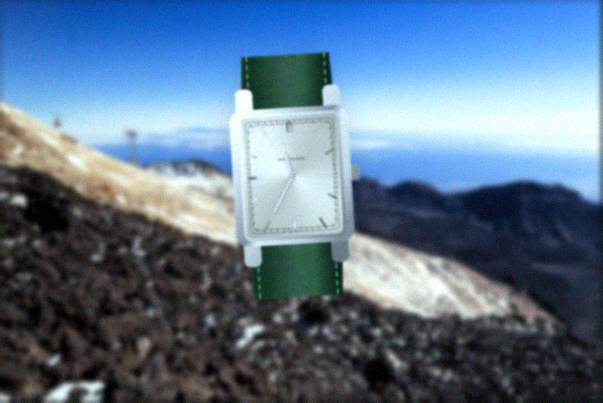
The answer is 11.35
